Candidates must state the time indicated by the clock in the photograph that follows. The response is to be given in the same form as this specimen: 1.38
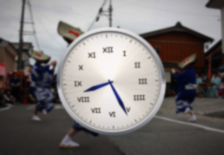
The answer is 8.26
